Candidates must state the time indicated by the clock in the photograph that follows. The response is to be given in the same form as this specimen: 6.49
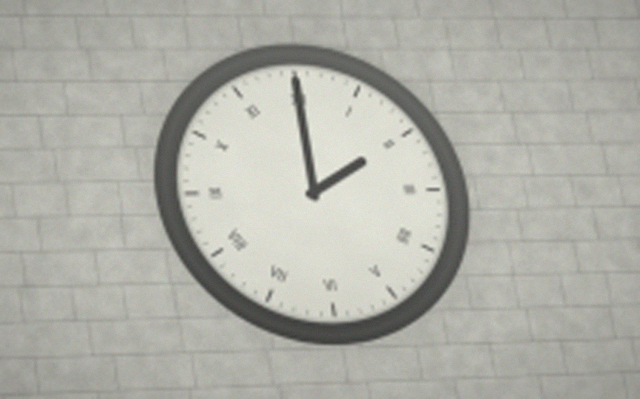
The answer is 2.00
